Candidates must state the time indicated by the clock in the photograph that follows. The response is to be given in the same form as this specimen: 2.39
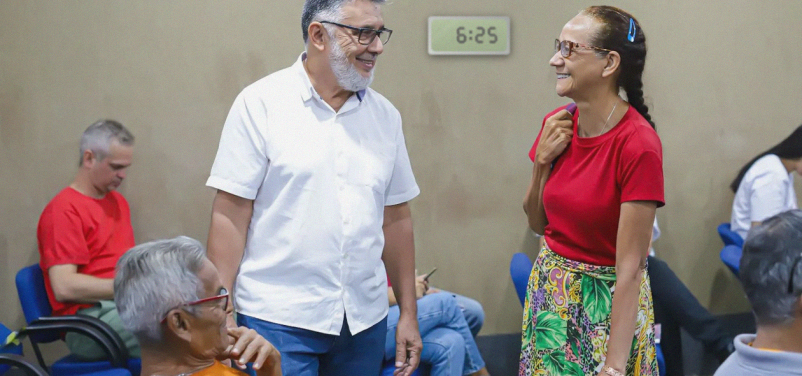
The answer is 6.25
